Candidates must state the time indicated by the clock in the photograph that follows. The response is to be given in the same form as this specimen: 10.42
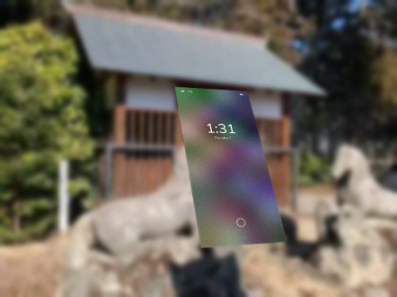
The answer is 1.31
